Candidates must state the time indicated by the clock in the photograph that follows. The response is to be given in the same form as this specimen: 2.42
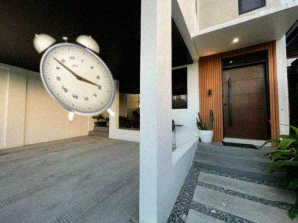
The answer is 3.53
